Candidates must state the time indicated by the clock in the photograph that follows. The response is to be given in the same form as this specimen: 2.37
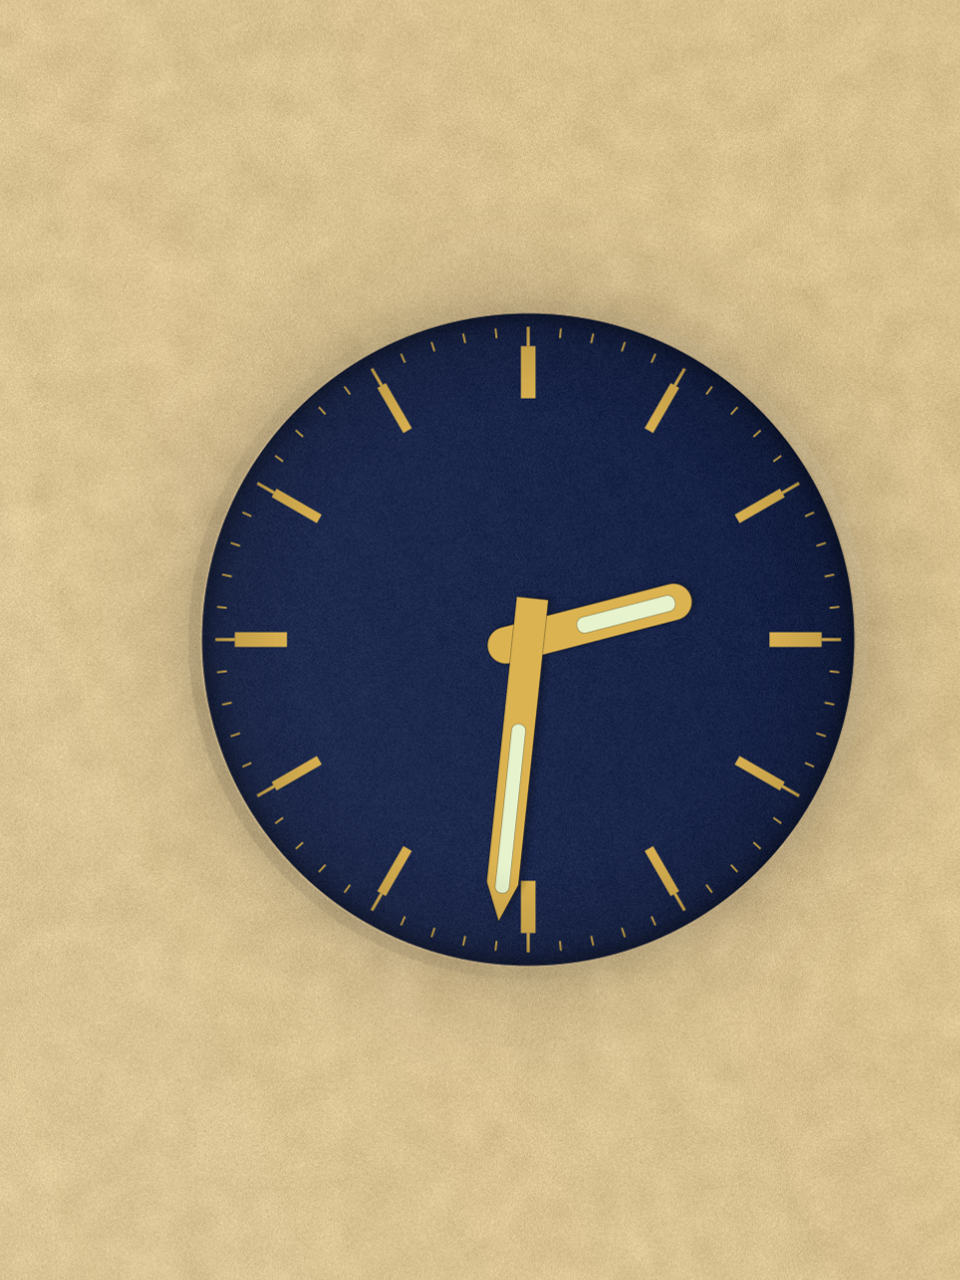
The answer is 2.31
